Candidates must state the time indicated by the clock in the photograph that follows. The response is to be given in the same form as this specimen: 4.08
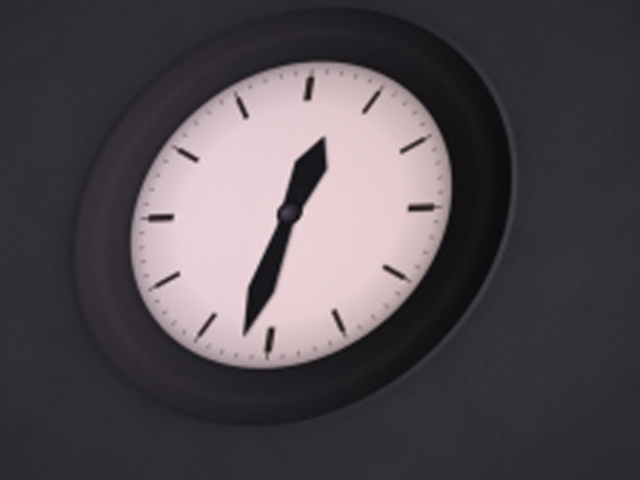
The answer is 12.32
